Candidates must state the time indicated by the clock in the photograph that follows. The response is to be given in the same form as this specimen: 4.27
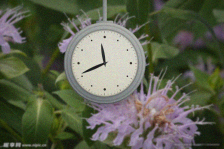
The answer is 11.41
